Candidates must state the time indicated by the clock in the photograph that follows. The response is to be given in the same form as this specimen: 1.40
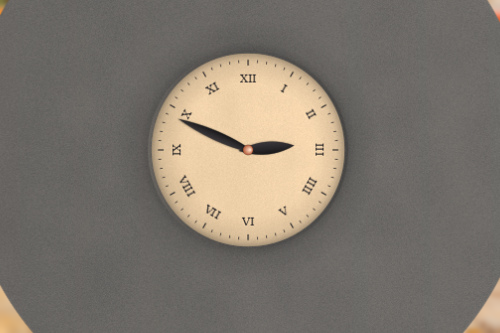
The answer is 2.49
